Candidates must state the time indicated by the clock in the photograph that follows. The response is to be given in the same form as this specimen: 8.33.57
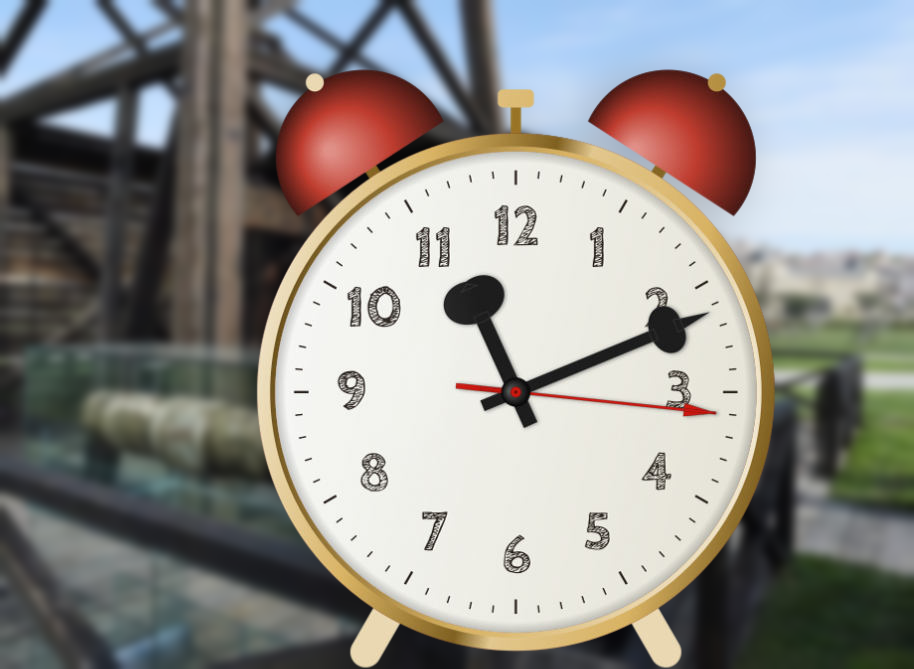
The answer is 11.11.16
